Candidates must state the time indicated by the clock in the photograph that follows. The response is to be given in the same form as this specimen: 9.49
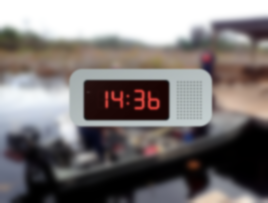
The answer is 14.36
